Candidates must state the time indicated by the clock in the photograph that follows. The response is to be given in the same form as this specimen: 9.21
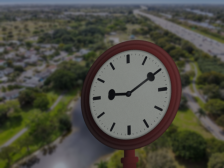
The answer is 9.10
